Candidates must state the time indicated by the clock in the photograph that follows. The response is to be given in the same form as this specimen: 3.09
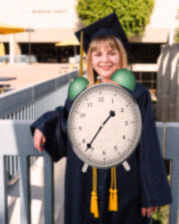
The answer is 1.37
